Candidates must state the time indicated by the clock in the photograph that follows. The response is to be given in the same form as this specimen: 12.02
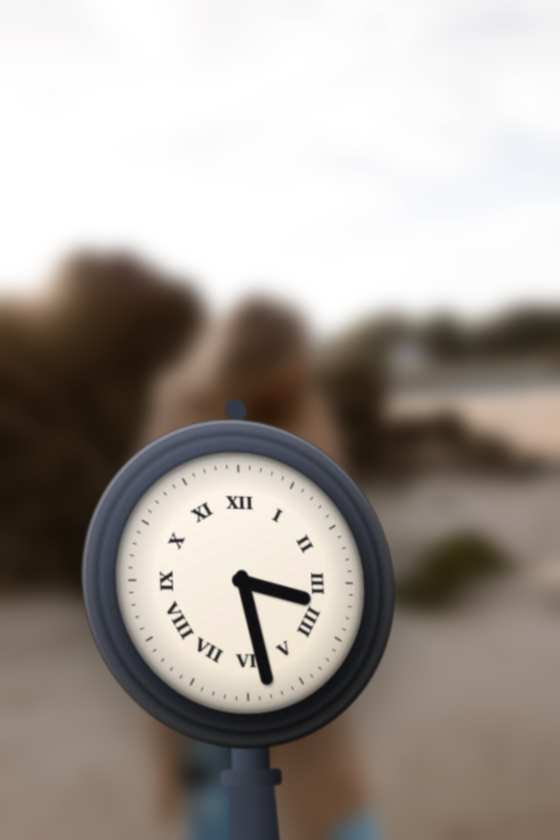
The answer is 3.28
